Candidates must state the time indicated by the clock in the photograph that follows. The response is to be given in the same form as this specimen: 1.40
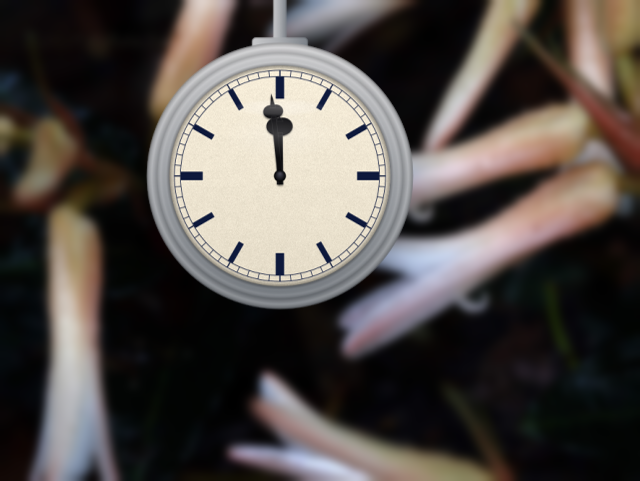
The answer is 11.59
